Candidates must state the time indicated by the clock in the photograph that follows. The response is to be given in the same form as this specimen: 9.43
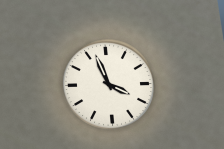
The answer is 3.57
